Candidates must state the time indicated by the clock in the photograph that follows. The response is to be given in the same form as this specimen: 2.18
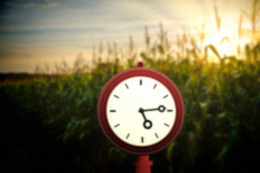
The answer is 5.14
